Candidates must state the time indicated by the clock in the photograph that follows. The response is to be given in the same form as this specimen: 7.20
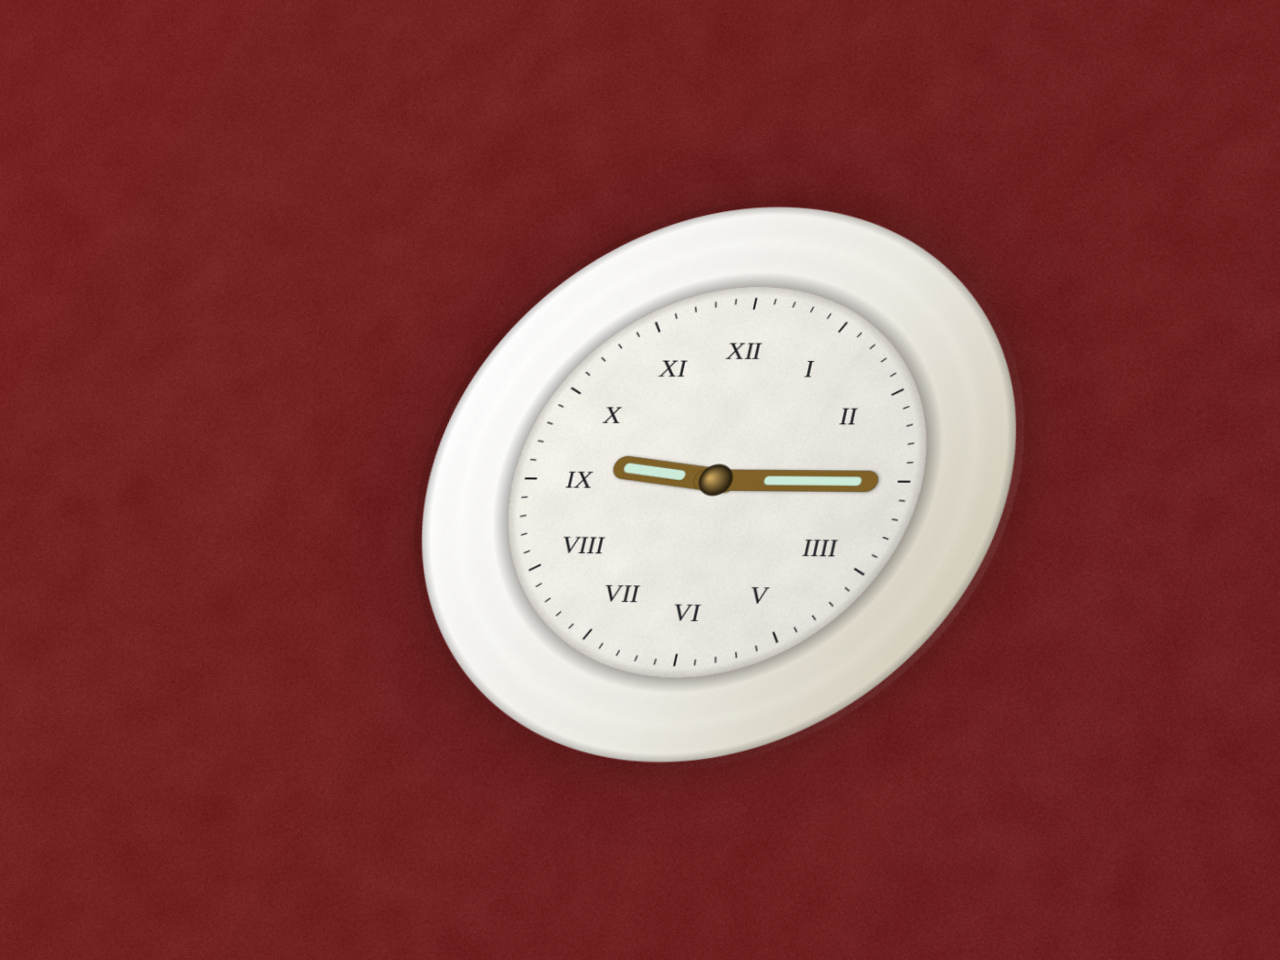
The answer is 9.15
